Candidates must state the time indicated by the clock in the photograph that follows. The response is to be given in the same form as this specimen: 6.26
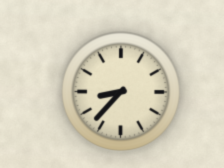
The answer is 8.37
